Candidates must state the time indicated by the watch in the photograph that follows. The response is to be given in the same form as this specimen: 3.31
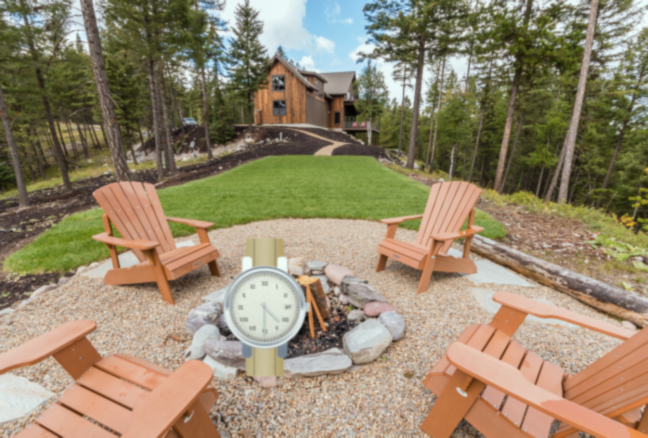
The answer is 4.30
